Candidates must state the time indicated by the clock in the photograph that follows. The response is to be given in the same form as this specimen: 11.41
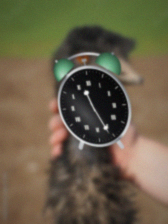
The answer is 11.26
